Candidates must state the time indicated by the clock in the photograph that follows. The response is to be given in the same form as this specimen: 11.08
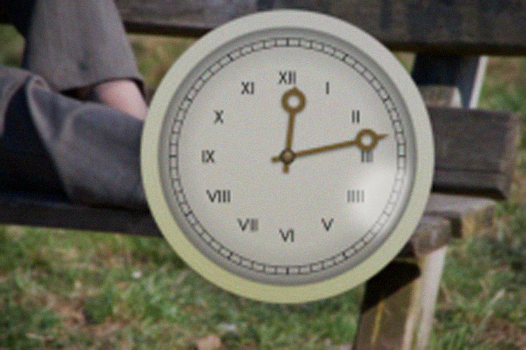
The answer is 12.13
